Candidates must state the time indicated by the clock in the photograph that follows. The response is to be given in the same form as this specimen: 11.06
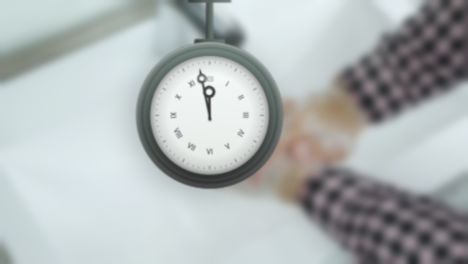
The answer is 11.58
